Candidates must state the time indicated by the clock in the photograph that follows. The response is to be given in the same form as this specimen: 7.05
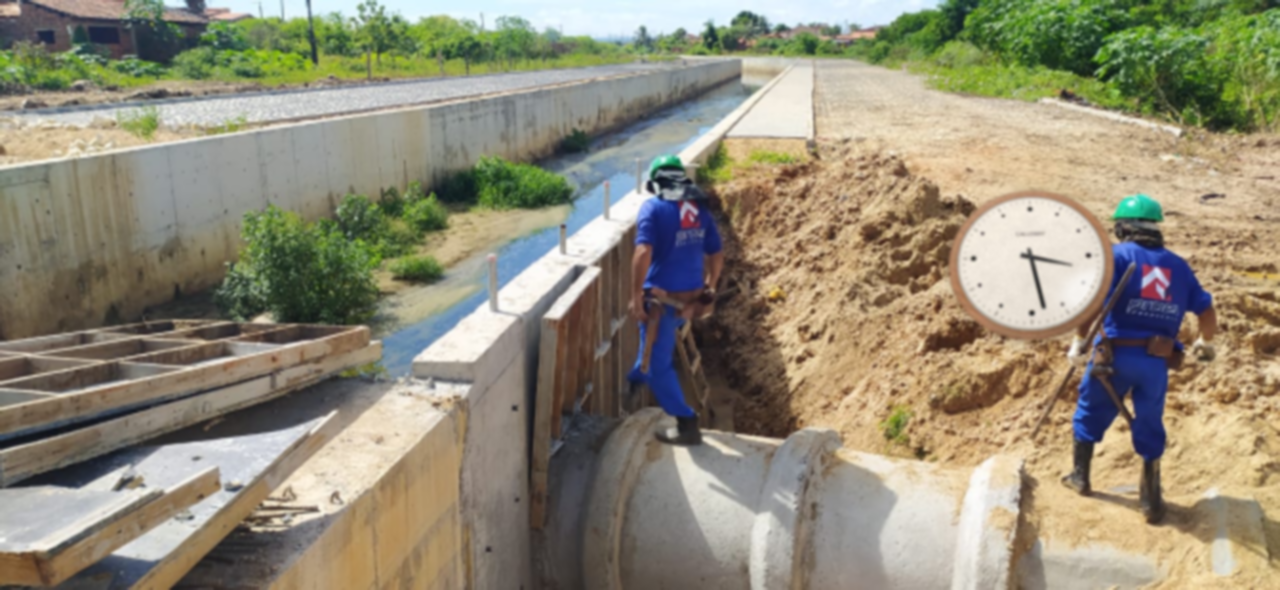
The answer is 3.28
